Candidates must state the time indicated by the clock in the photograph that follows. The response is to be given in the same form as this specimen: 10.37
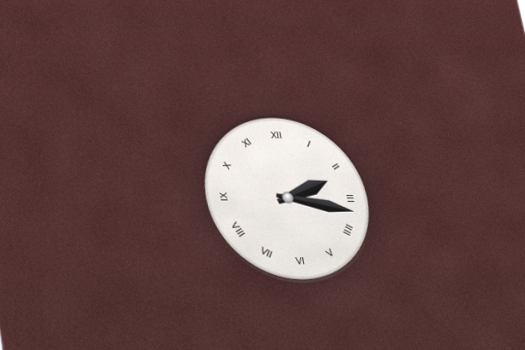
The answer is 2.17
